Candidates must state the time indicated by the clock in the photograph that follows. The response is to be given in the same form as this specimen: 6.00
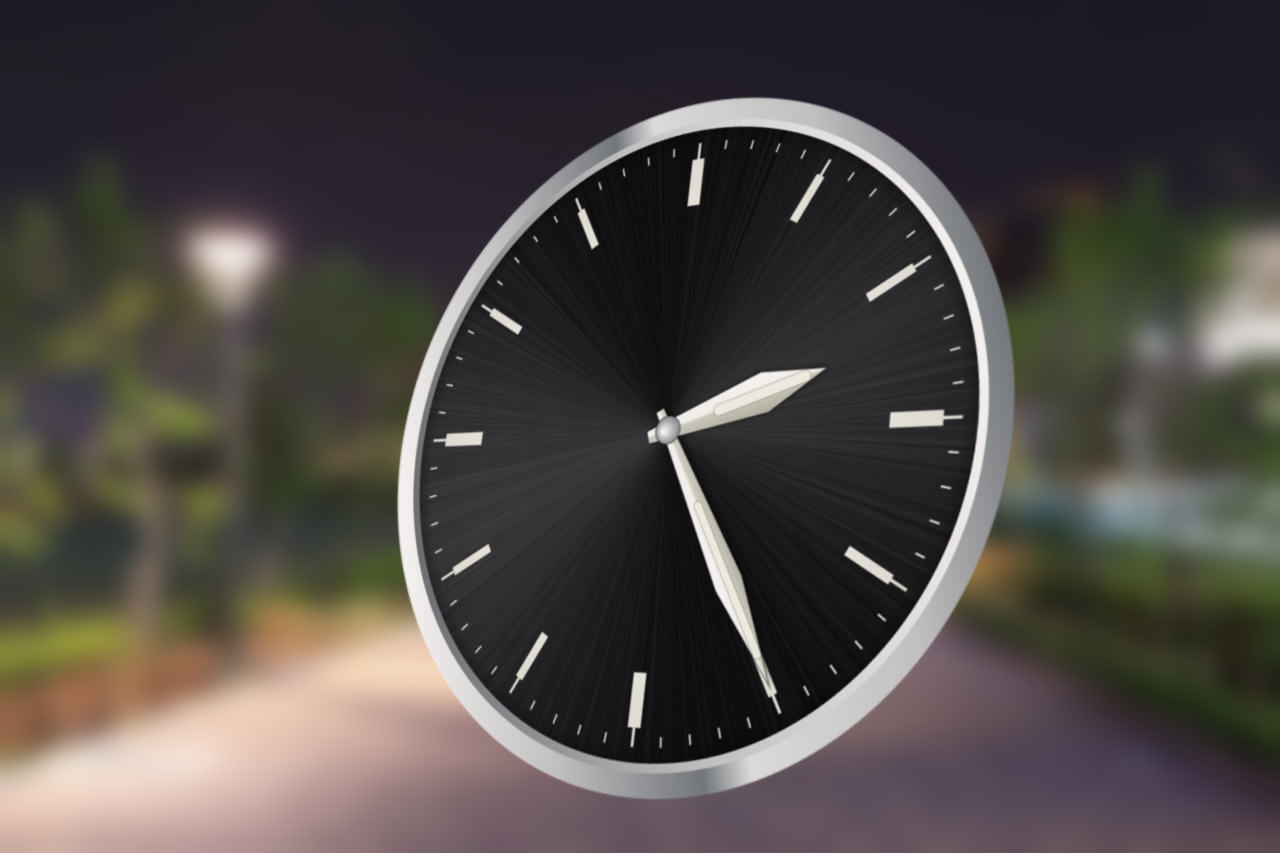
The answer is 2.25
